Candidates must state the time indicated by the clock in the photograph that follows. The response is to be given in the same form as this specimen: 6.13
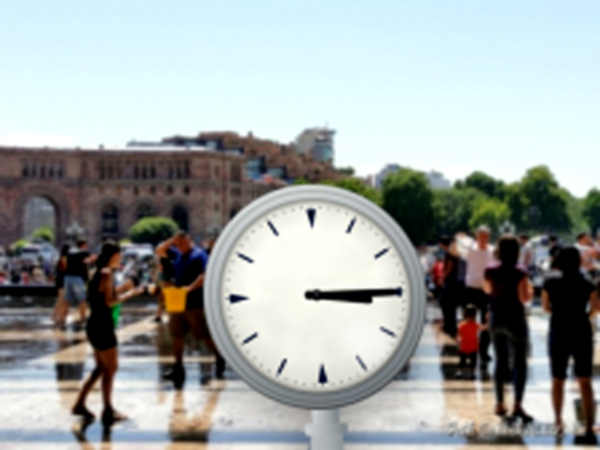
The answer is 3.15
